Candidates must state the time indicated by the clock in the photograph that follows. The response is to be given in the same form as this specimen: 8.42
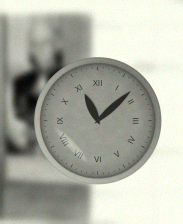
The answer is 11.08
